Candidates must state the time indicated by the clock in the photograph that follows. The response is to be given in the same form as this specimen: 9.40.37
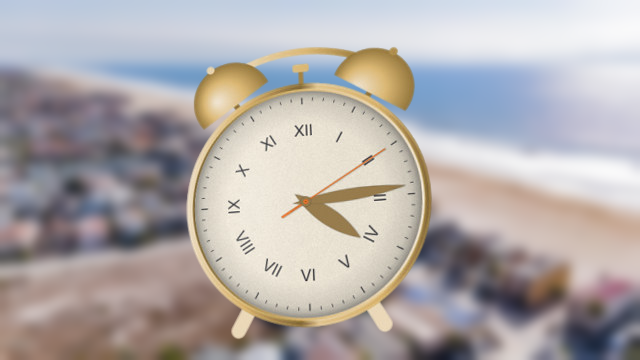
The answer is 4.14.10
